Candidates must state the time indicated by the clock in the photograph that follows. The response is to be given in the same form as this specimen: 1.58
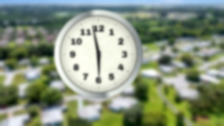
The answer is 5.58
